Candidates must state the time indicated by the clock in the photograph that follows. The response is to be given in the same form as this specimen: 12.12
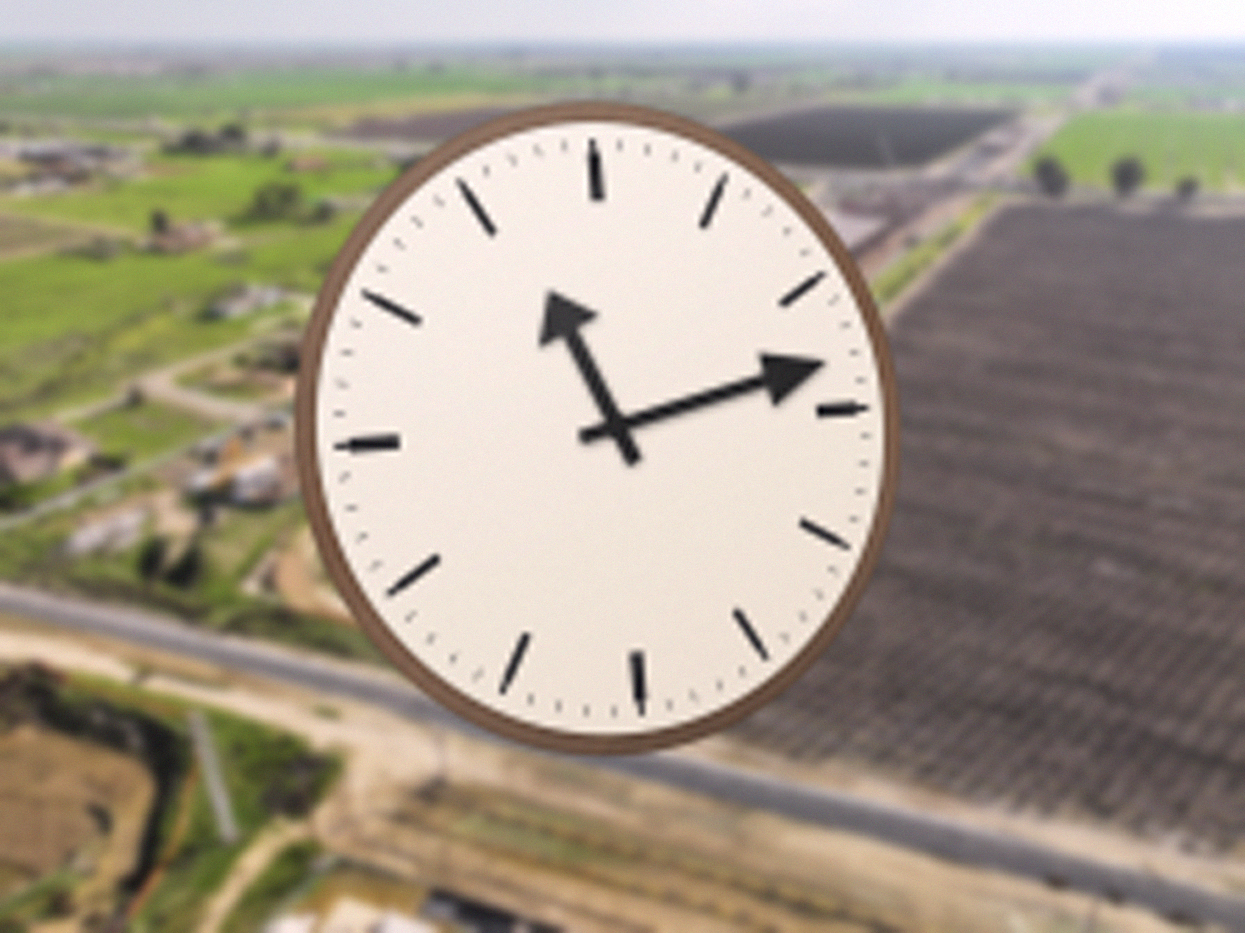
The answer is 11.13
